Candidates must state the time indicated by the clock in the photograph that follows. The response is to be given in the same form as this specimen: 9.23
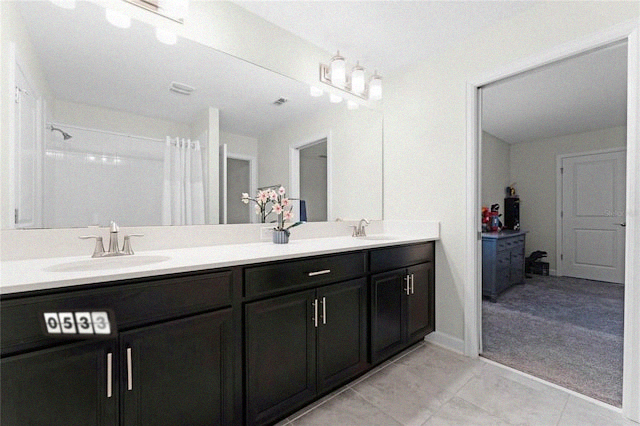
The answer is 5.33
